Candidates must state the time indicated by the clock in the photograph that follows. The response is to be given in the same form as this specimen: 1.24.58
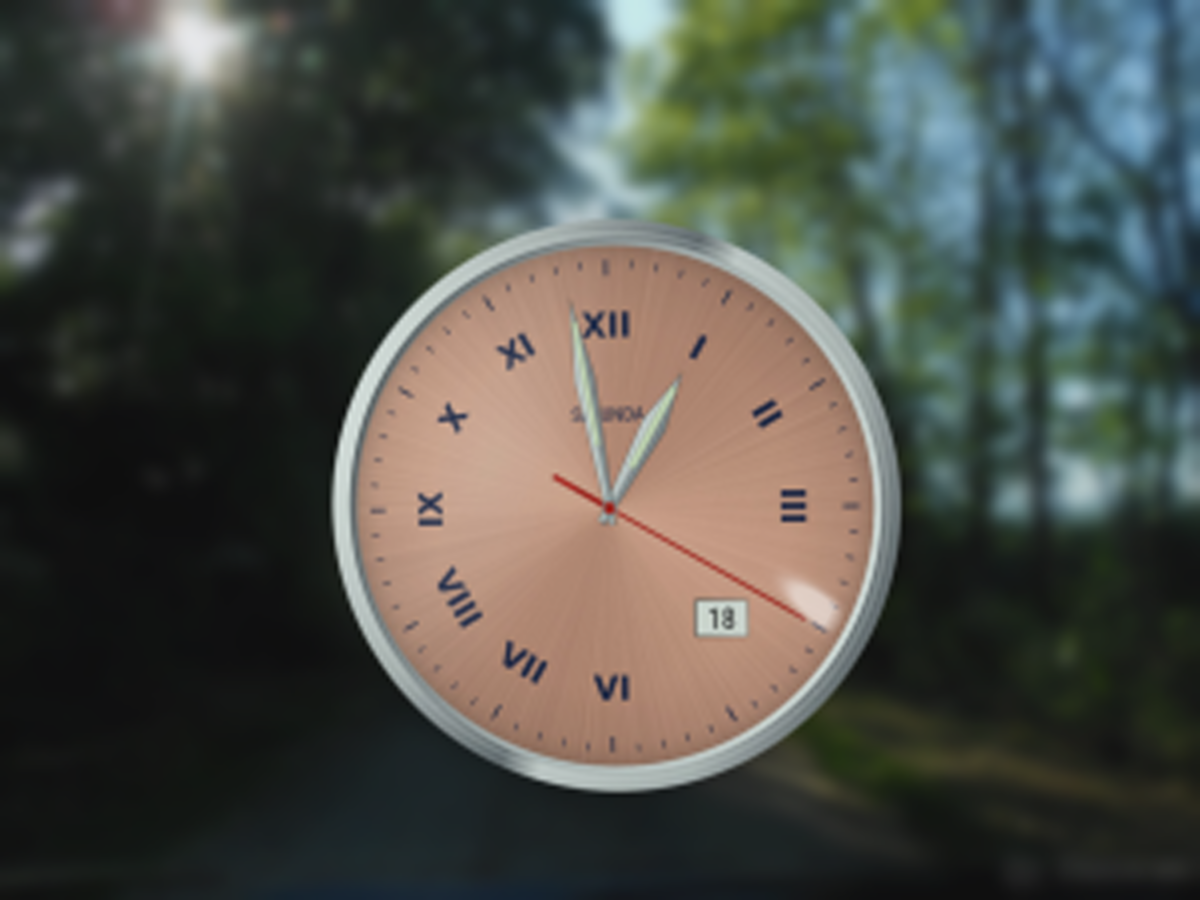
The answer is 12.58.20
